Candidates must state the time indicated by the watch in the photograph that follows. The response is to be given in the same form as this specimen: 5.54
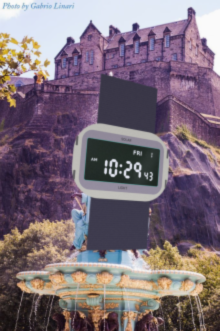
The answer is 10.29
